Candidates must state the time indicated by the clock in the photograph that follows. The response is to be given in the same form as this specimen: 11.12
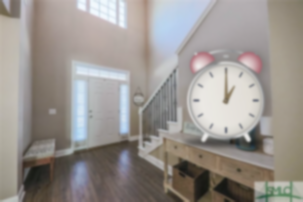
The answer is 1.00
